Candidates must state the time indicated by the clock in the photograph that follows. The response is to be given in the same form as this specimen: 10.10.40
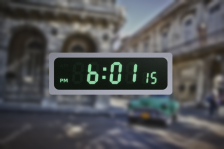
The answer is 6.01.15
